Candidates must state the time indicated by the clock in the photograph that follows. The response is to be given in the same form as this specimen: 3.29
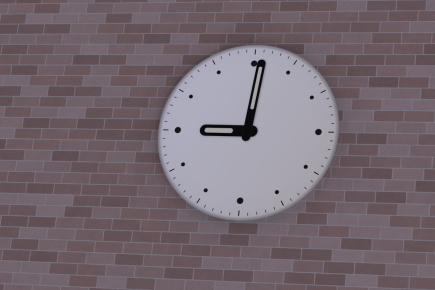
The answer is 9.01
